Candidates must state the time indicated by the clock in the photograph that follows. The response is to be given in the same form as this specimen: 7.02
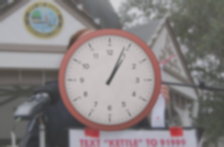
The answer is 1.04
